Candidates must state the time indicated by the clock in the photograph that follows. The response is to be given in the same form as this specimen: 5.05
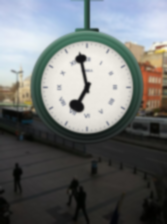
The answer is 6.58
